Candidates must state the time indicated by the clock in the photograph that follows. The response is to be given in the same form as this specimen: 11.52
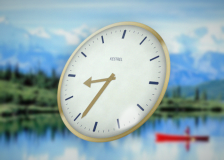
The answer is 8.34
